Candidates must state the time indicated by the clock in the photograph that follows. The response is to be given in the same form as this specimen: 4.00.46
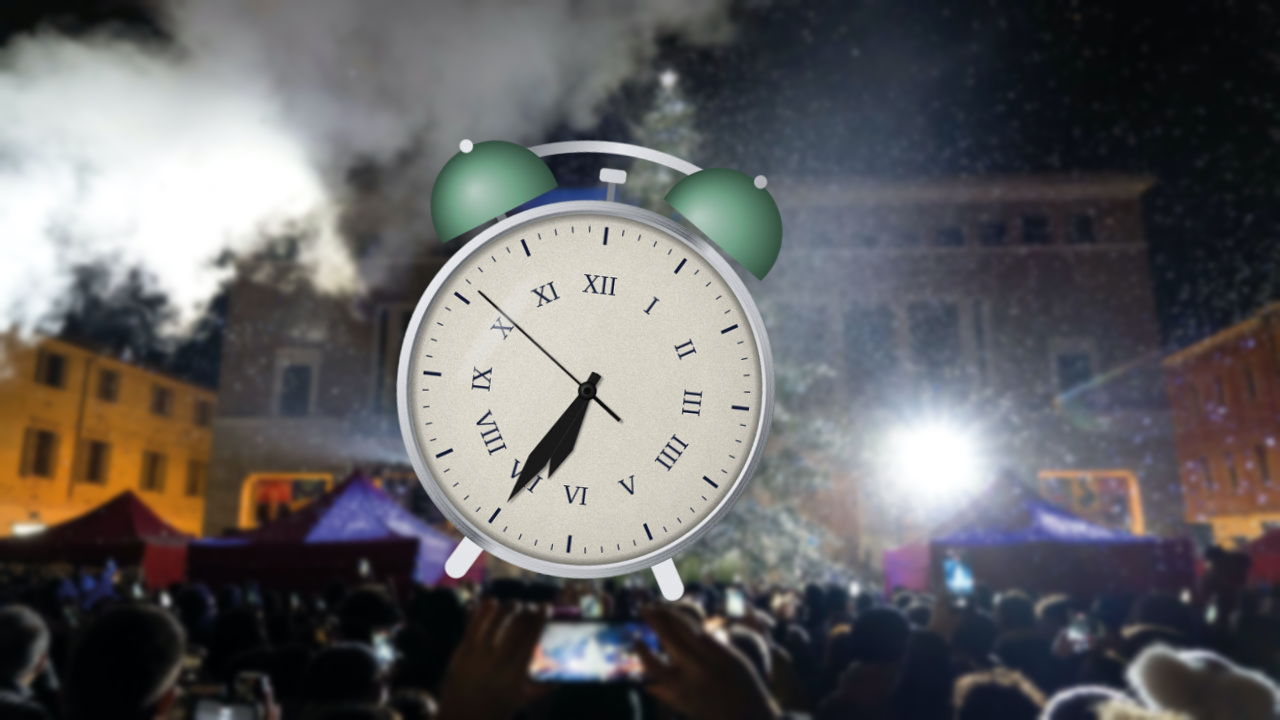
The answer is 6.34.51
